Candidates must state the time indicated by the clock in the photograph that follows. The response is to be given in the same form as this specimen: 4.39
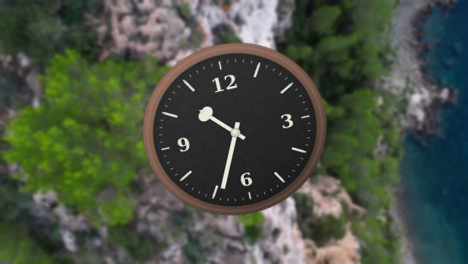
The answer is 10.34
